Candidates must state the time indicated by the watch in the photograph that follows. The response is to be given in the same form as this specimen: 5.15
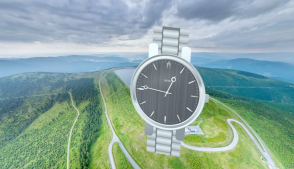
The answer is 12.46
